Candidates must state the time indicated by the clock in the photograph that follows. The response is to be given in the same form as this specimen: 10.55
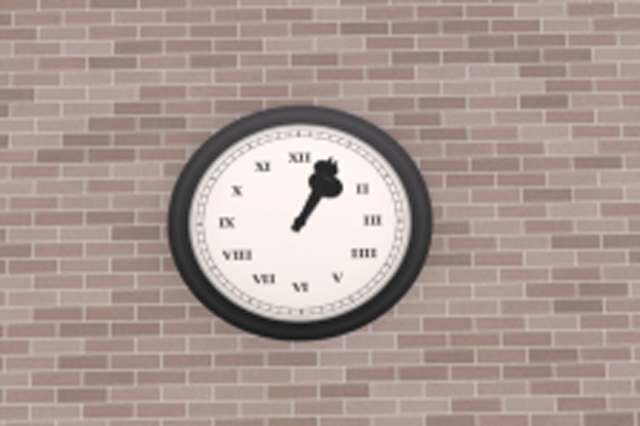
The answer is 1.04
